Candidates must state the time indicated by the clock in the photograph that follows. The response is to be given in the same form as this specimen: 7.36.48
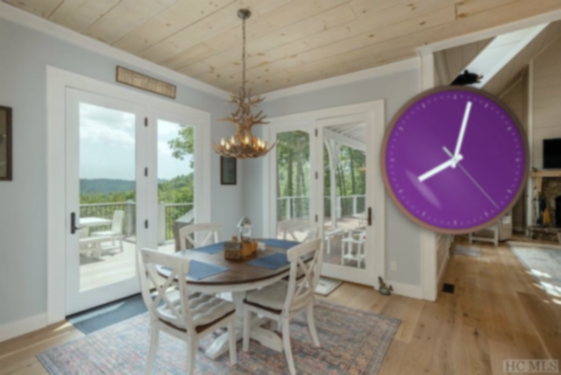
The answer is 8.02.23
